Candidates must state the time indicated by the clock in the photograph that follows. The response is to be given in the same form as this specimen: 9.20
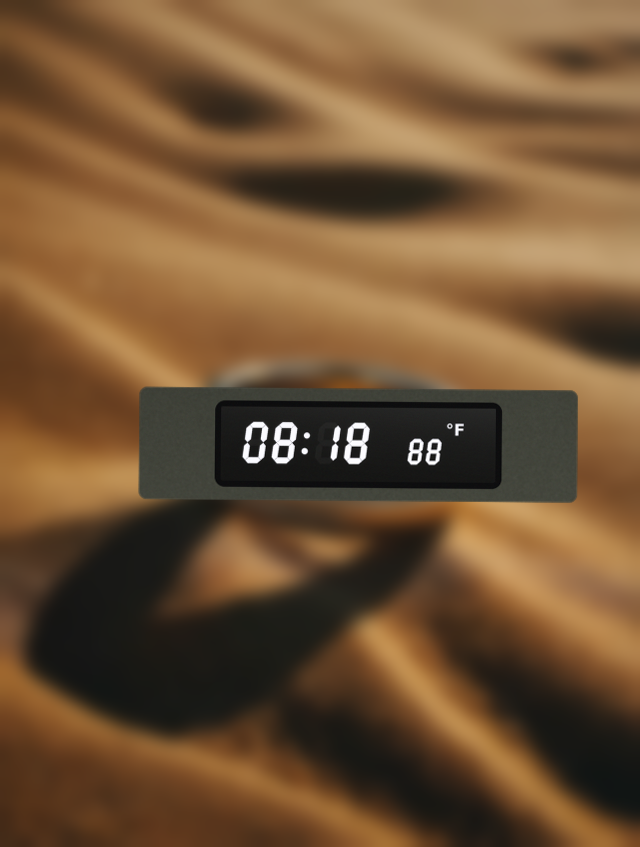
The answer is 8.18
